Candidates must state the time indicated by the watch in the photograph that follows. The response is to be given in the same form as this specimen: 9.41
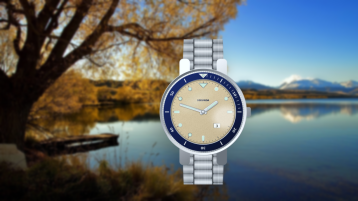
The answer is 1.48
